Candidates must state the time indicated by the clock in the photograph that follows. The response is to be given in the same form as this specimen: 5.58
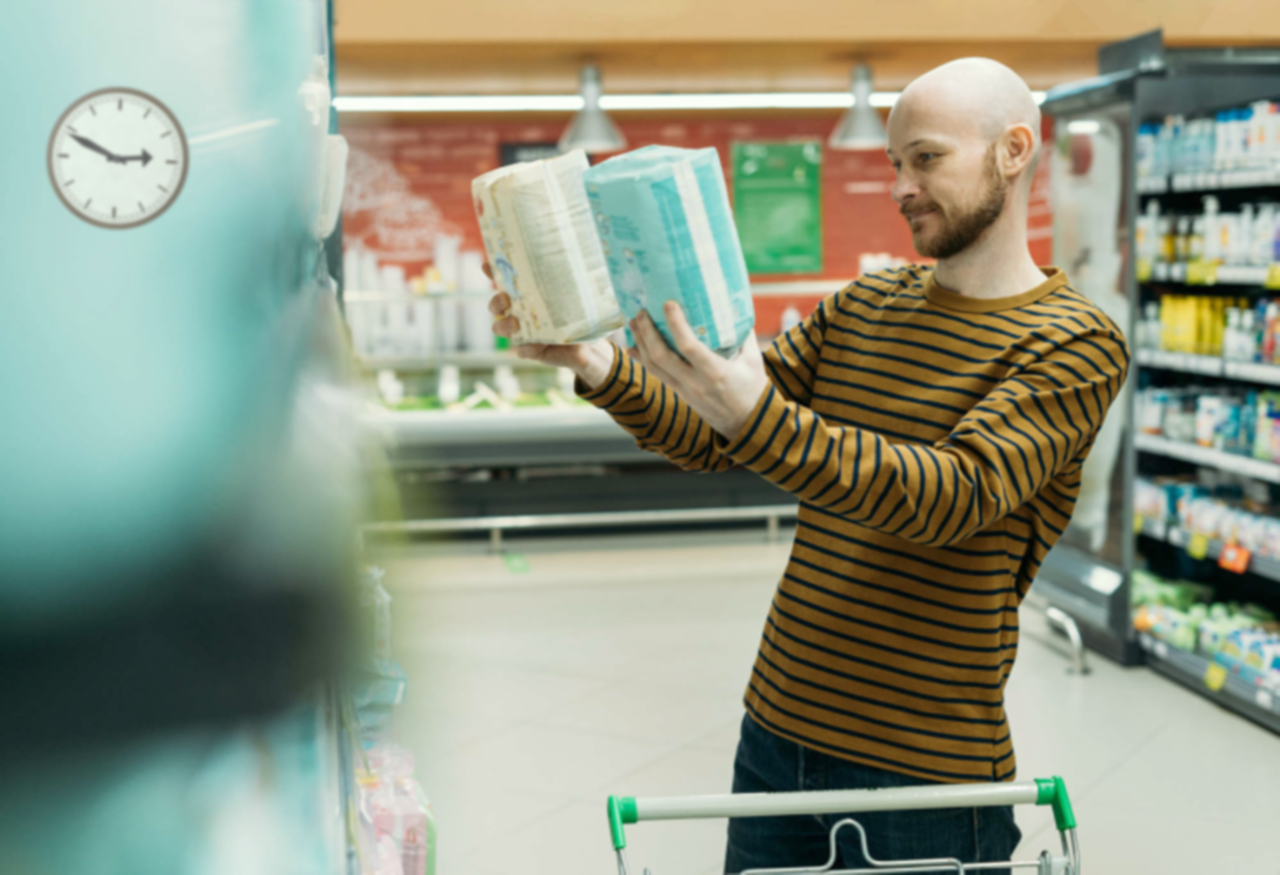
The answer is 2.49
